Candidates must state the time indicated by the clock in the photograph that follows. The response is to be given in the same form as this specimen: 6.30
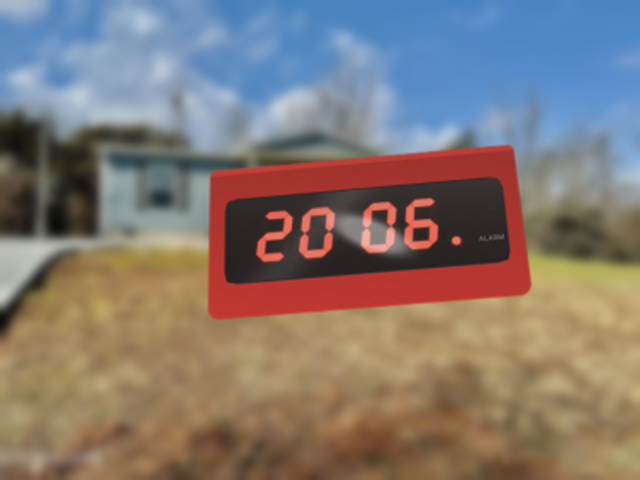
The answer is 20.06
